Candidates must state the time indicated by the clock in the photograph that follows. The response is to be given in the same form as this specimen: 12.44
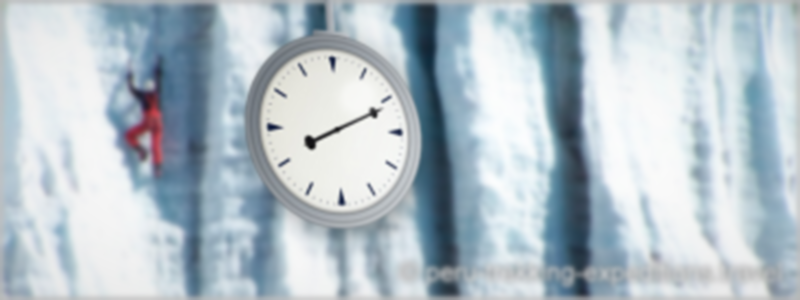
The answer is 8.11
